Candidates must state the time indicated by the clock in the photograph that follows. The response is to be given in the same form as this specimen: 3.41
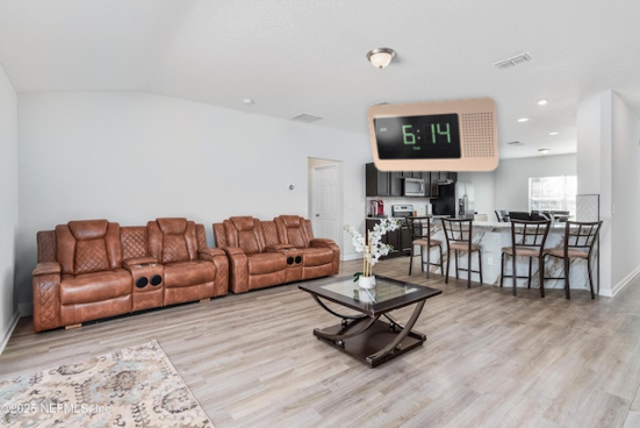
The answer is 6.14
